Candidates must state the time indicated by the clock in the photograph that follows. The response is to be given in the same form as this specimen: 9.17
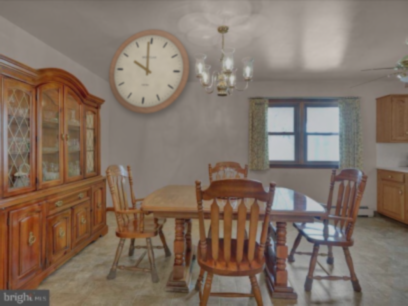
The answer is 9.59
